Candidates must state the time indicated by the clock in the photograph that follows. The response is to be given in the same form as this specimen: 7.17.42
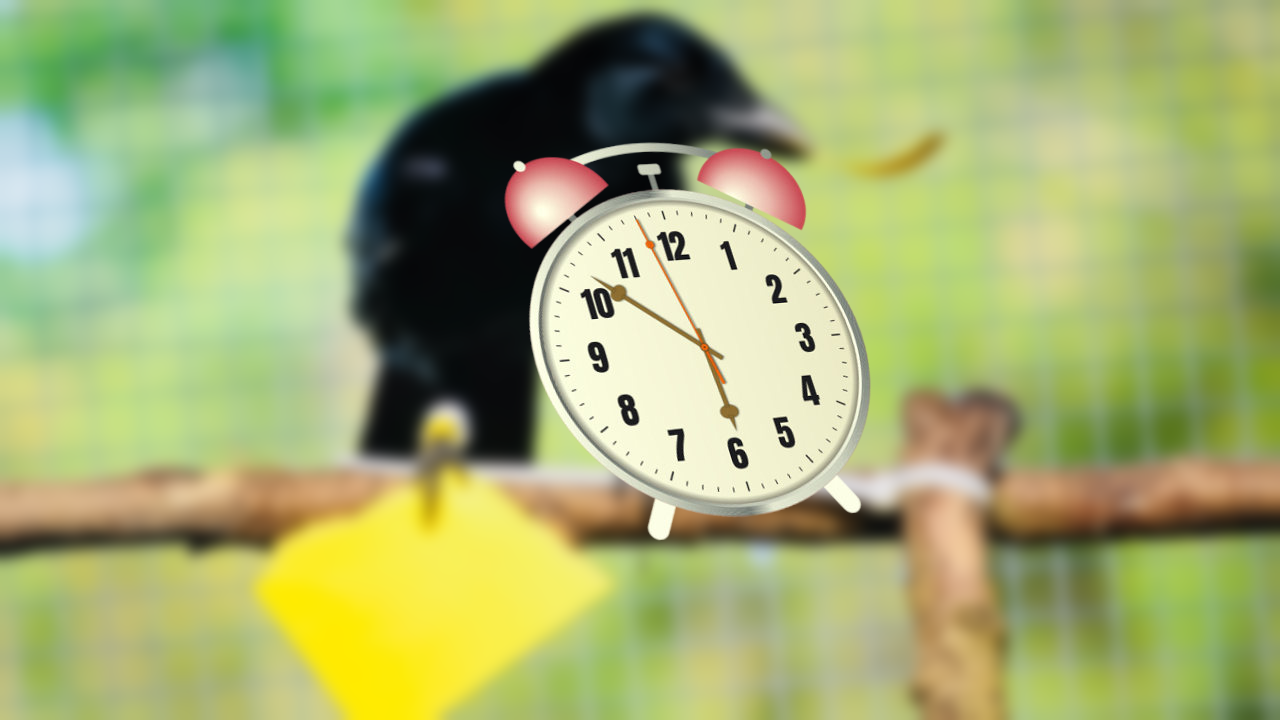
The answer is 5.51.58
